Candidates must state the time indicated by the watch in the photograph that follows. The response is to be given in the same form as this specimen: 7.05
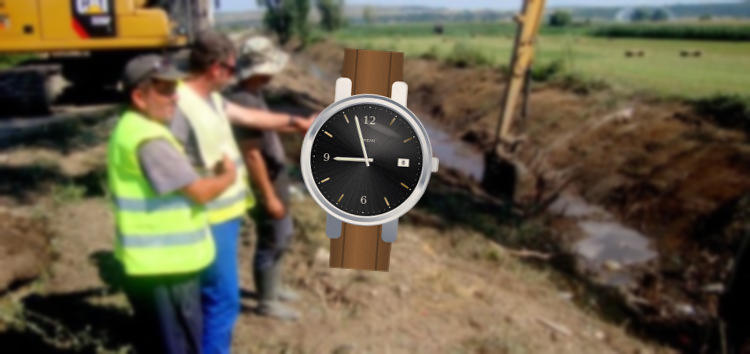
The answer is 8.57
